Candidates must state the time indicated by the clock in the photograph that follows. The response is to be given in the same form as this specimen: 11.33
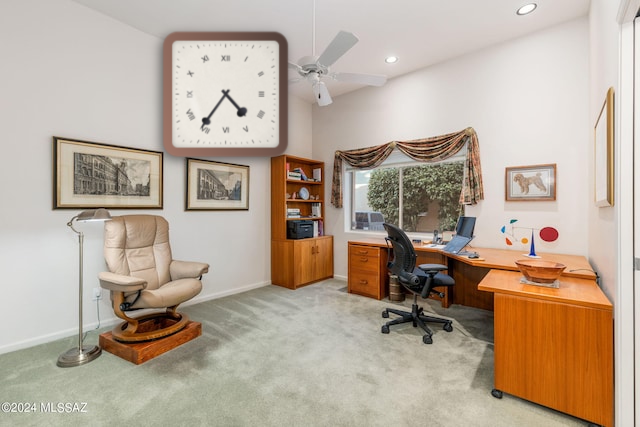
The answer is 4.36
